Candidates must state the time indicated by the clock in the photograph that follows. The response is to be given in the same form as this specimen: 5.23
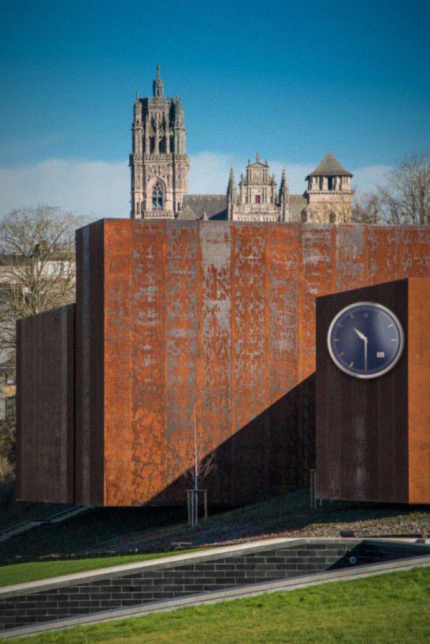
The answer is 10.30
